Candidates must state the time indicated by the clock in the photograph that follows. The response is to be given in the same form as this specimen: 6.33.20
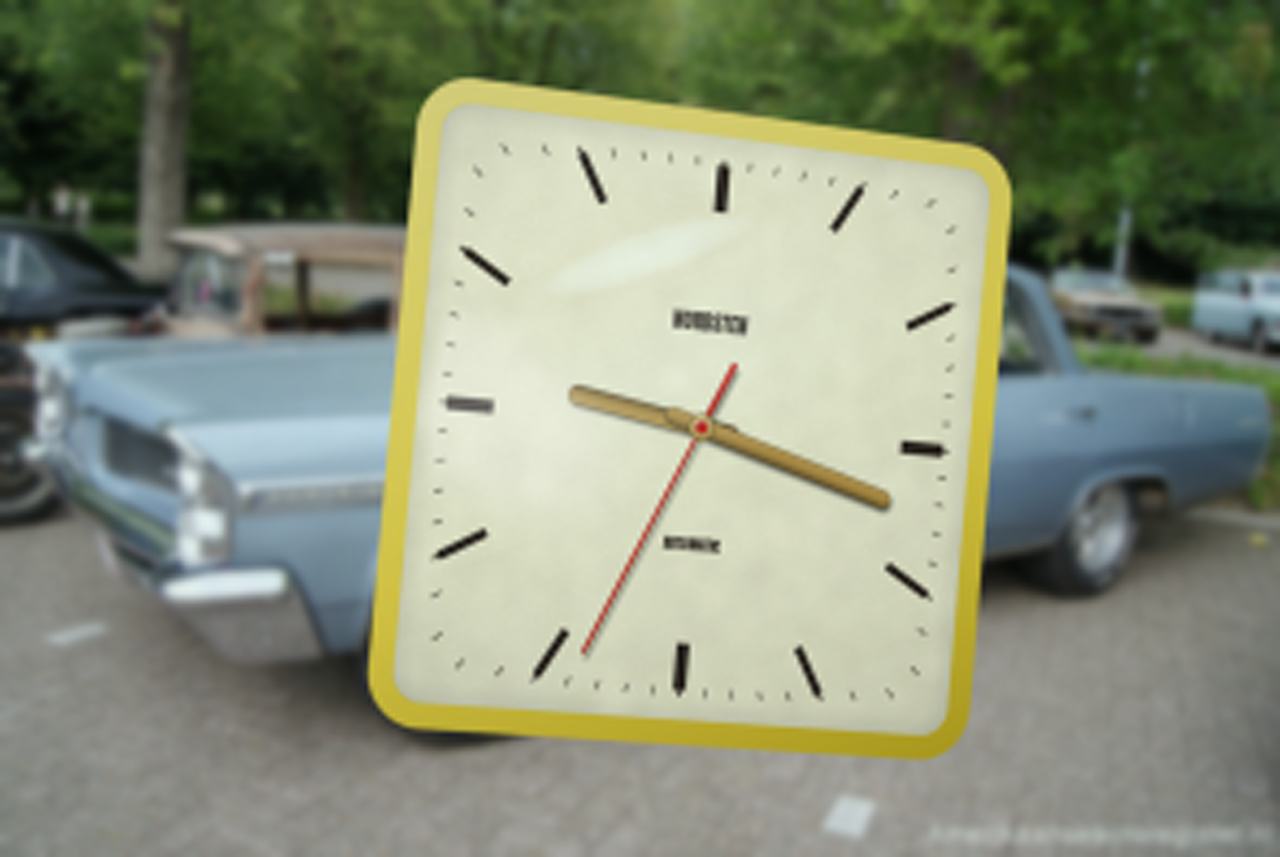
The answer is 9.17.34
